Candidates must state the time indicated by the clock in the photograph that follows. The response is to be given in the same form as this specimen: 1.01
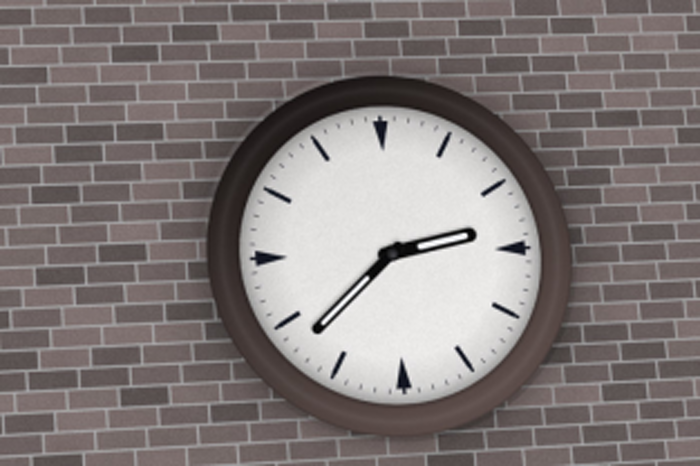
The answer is 2.38
